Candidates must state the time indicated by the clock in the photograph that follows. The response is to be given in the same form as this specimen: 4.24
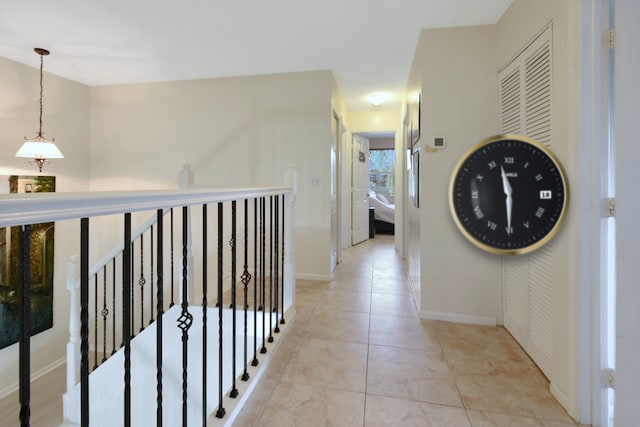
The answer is 11.30
